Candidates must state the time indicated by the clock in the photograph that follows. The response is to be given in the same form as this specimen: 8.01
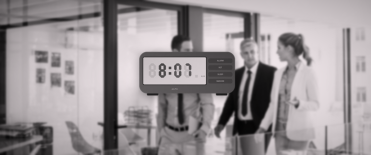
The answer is 8.07
